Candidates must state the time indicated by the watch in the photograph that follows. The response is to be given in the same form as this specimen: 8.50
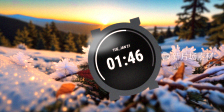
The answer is 1.46
